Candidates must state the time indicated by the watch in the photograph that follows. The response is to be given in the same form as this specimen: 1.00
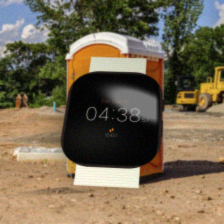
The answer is 4.38
